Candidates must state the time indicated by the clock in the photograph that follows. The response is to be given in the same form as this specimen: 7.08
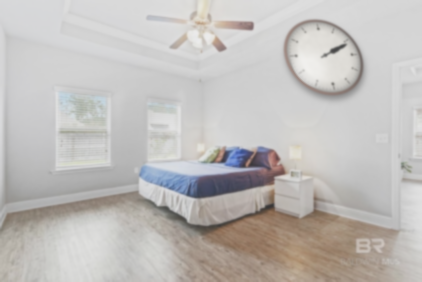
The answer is 2.11
